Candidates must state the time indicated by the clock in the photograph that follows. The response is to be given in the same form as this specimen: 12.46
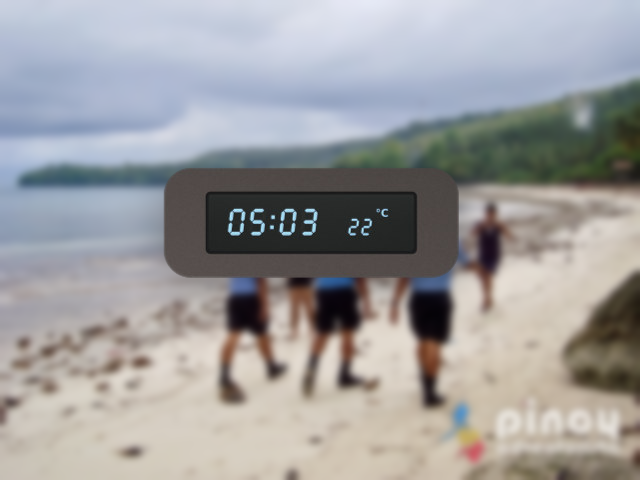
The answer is 5.03
